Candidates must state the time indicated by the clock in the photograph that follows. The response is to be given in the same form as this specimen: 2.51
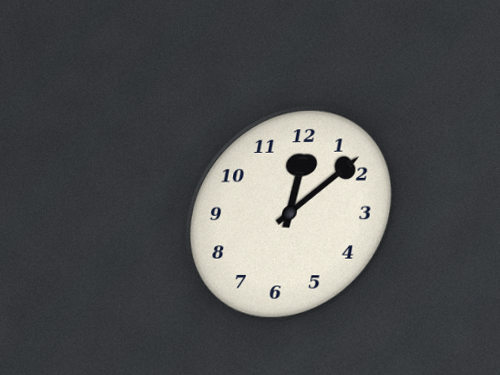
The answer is 12.08
